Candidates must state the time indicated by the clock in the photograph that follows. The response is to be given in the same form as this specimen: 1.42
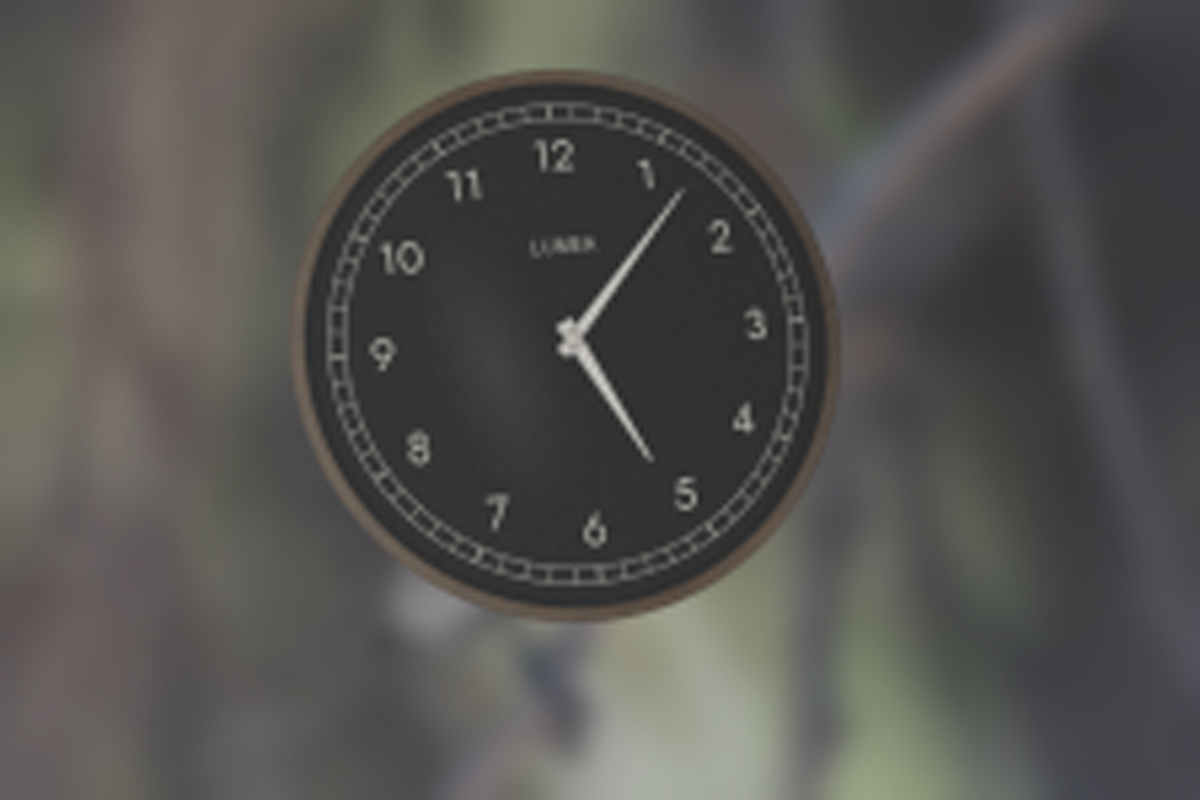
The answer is 5.07
